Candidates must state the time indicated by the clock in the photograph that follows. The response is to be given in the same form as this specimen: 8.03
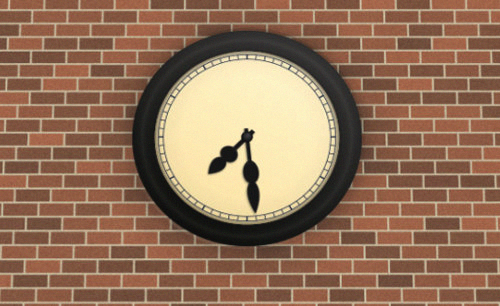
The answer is 7.29
